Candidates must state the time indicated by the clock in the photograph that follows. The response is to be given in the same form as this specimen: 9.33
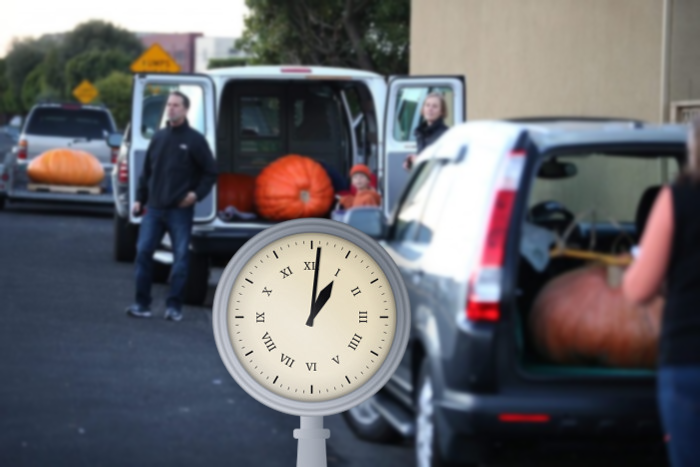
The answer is 1.01
